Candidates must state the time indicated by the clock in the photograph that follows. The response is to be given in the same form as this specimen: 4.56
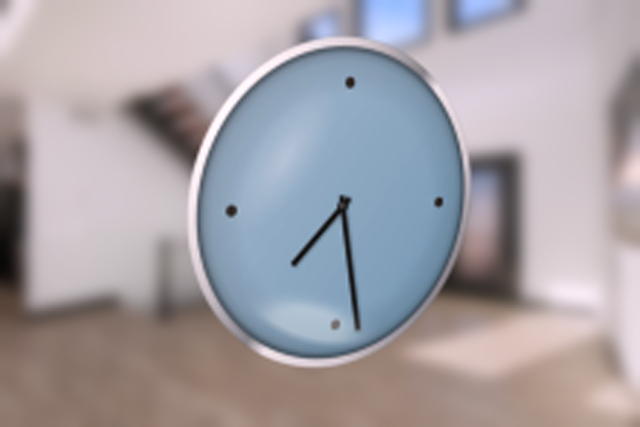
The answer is 7.28
